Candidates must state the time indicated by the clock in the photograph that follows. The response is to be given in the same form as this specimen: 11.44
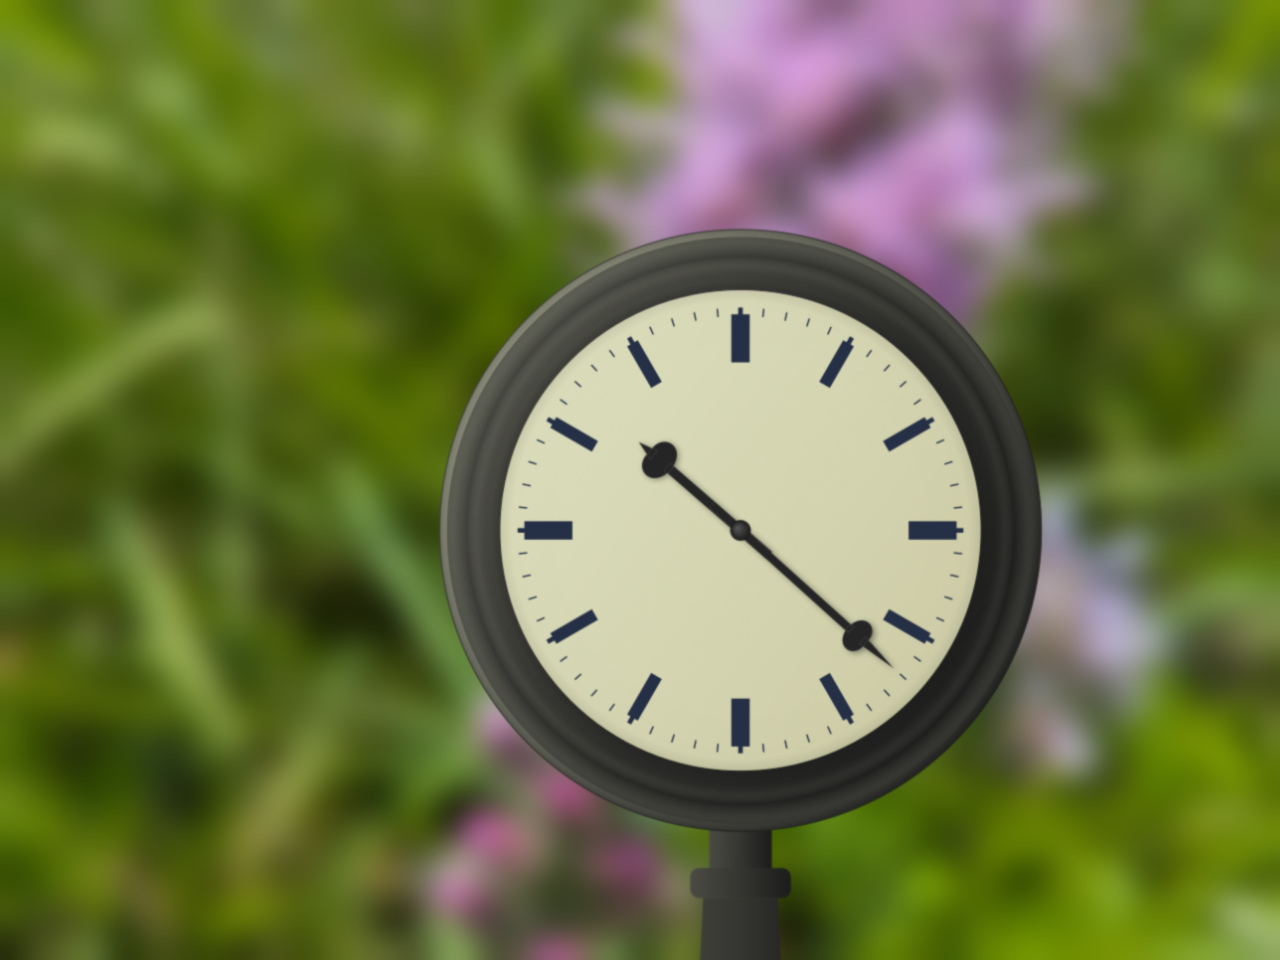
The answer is 10.22
